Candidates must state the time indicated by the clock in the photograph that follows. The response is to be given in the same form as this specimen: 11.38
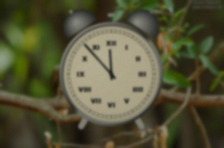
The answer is 11.53
